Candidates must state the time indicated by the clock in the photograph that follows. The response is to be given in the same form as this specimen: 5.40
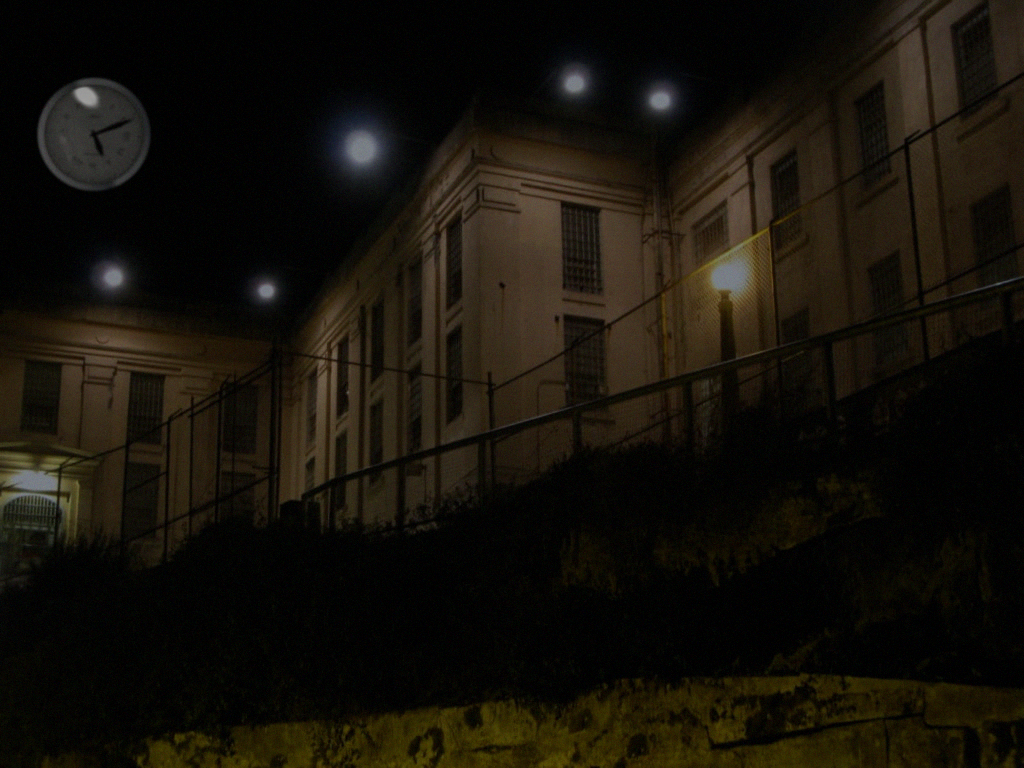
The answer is 5.11
